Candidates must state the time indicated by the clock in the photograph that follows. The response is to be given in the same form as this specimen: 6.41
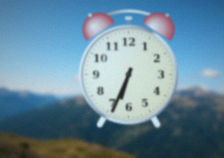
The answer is 6.34
